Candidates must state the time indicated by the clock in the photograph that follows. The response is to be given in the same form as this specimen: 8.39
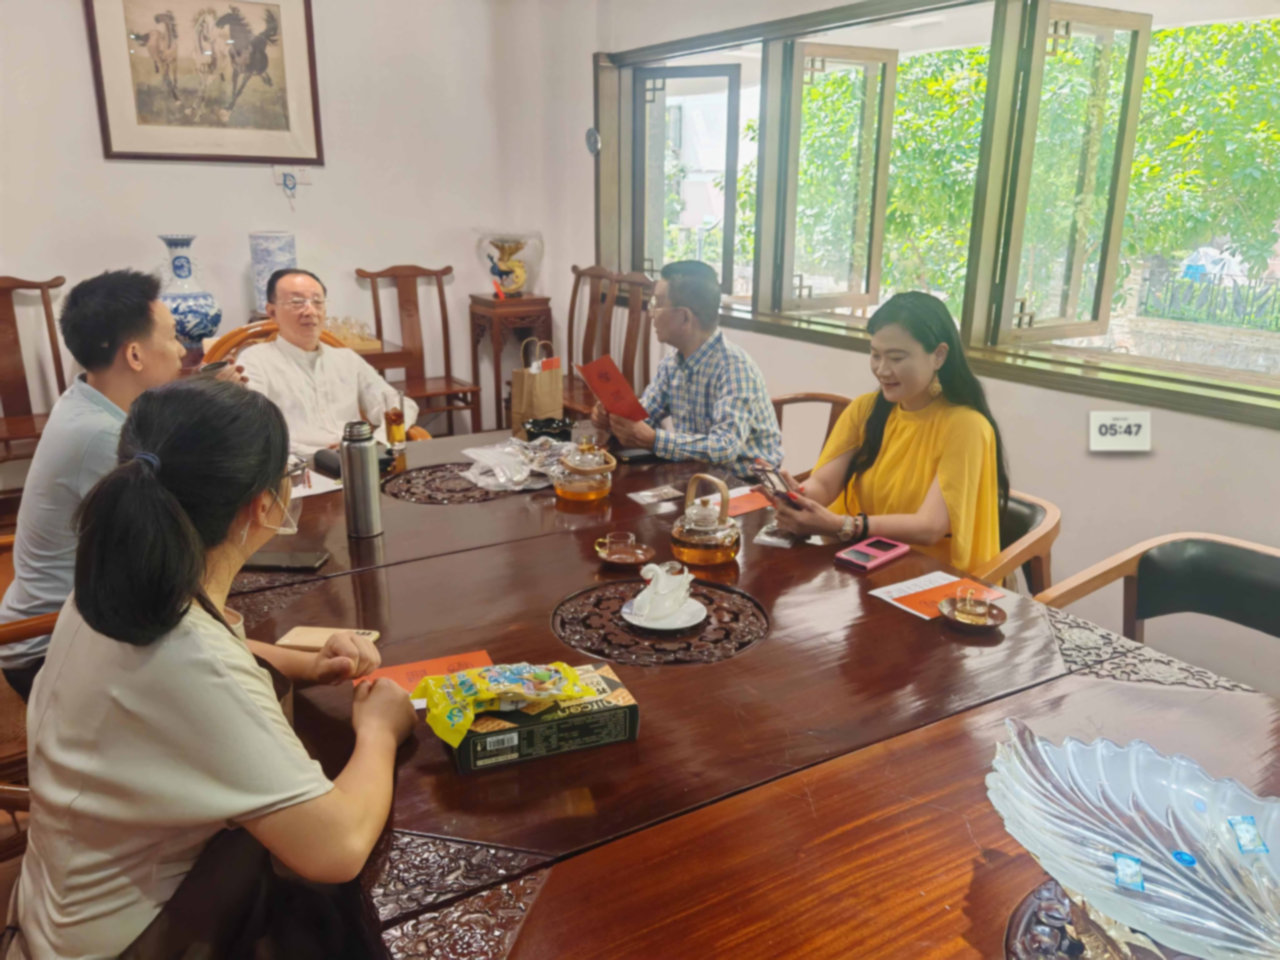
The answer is 5.47
